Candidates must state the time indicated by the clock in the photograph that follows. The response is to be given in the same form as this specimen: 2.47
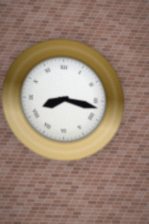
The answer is 8.17
